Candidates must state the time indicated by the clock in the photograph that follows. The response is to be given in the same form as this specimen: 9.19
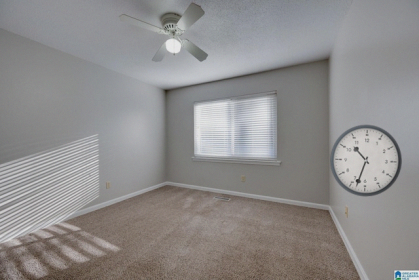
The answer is 10.33
